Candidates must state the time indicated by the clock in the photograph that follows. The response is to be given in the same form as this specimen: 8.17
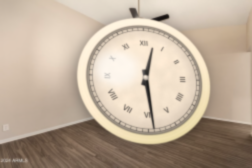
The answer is 12.29
